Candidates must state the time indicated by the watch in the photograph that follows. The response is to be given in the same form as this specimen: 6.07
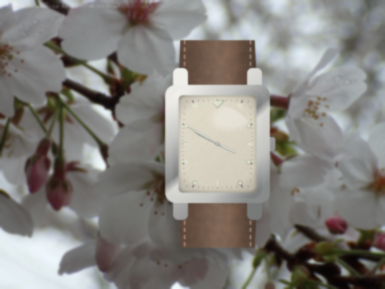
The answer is 3.50
